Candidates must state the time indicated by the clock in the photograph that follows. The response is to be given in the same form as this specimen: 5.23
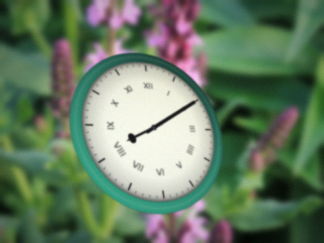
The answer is 8.10
